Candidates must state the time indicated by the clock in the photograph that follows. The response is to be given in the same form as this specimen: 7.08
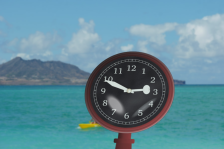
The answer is 2.49
